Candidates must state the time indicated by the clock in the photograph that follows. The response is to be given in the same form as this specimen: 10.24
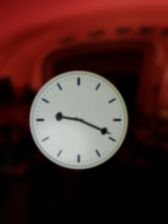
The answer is 9.19
